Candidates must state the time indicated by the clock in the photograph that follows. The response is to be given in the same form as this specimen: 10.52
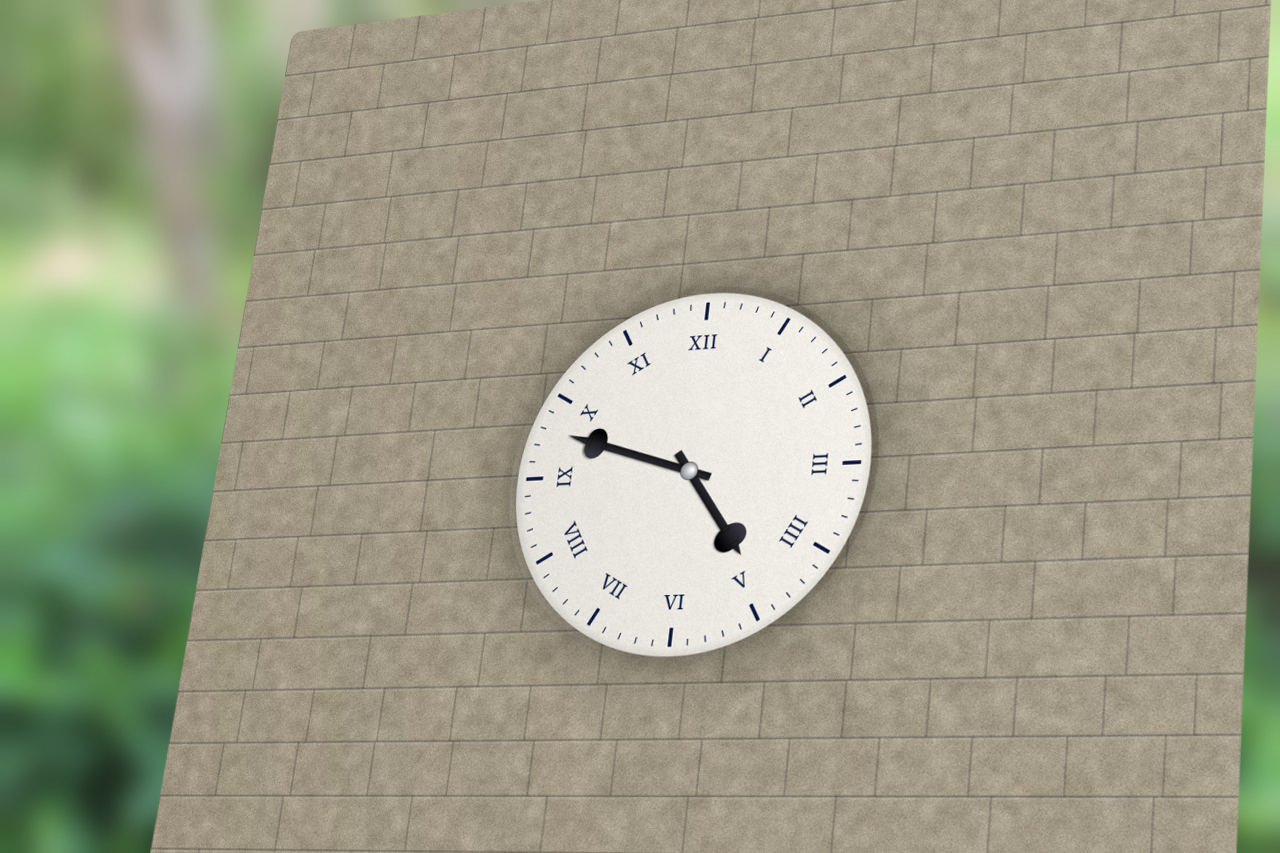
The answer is 4.48
